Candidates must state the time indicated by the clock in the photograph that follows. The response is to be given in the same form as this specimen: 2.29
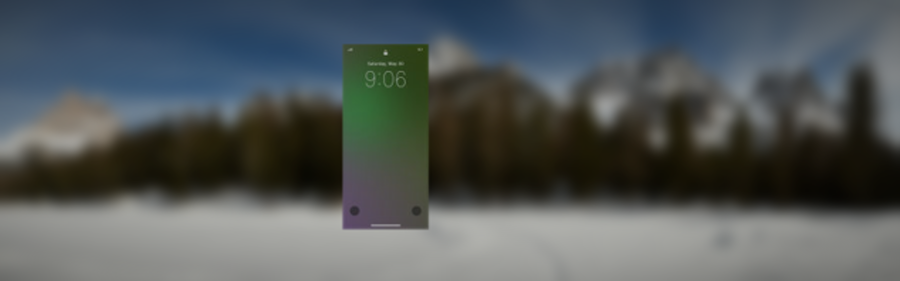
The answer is 9.06
